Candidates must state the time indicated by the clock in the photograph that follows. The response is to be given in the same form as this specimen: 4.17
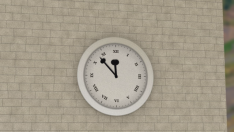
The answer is 11.53
